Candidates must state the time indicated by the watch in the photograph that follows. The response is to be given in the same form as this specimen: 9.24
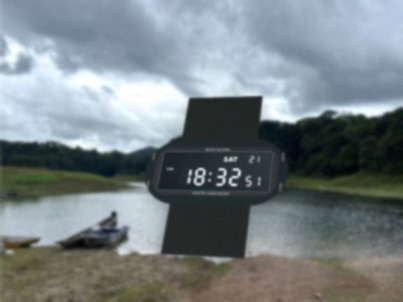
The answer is 18.32
